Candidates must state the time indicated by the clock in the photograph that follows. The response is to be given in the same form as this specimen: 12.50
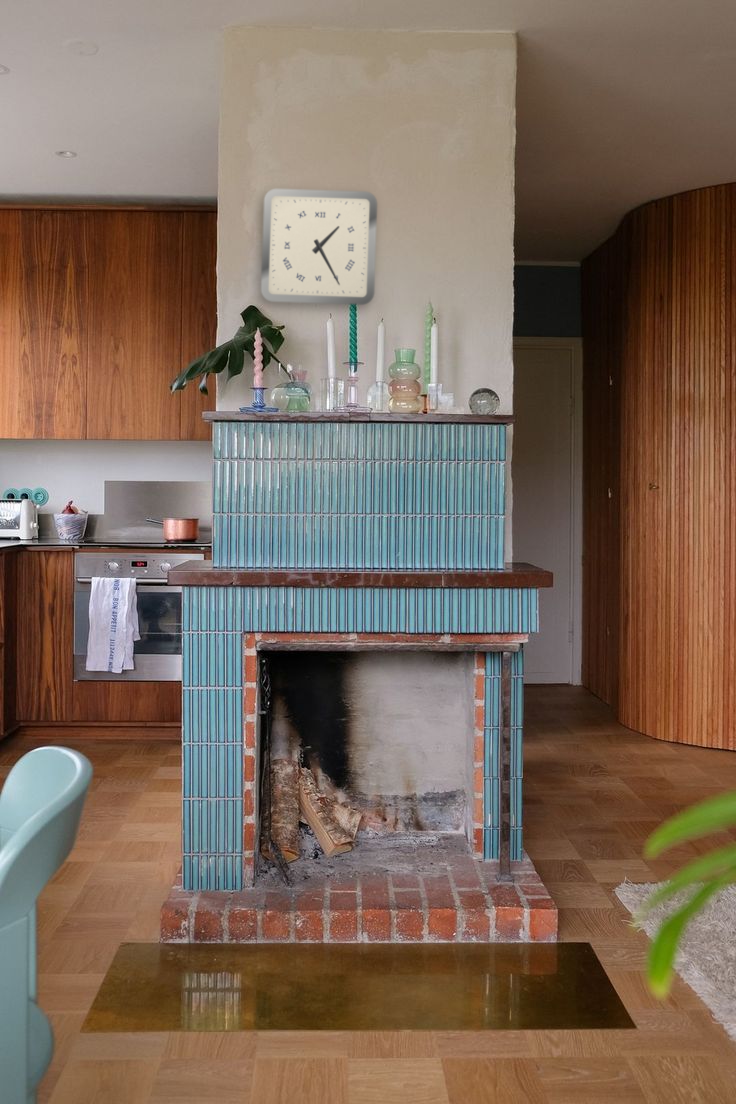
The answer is 1.25
